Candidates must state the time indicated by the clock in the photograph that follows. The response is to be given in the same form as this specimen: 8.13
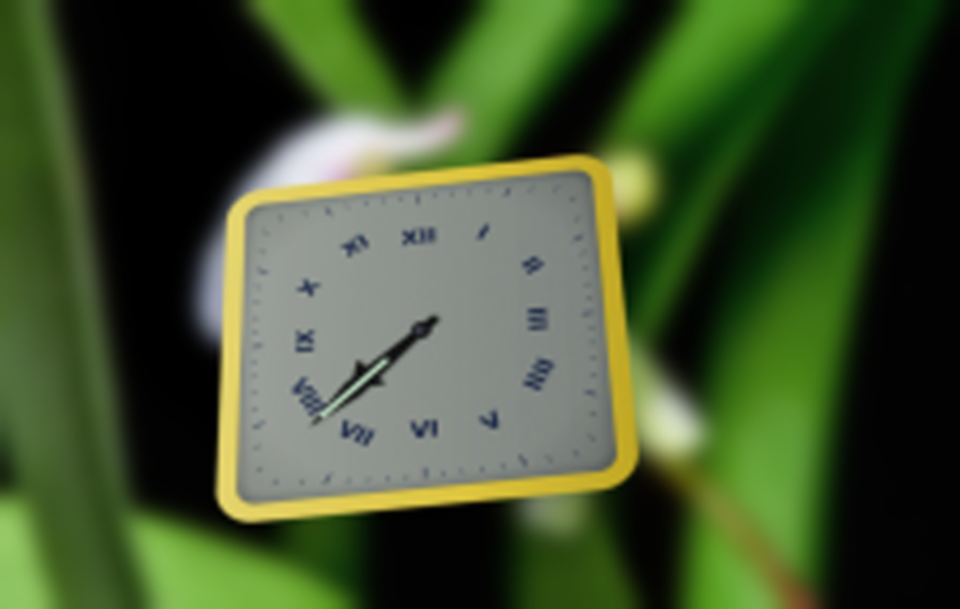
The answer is 7.38
